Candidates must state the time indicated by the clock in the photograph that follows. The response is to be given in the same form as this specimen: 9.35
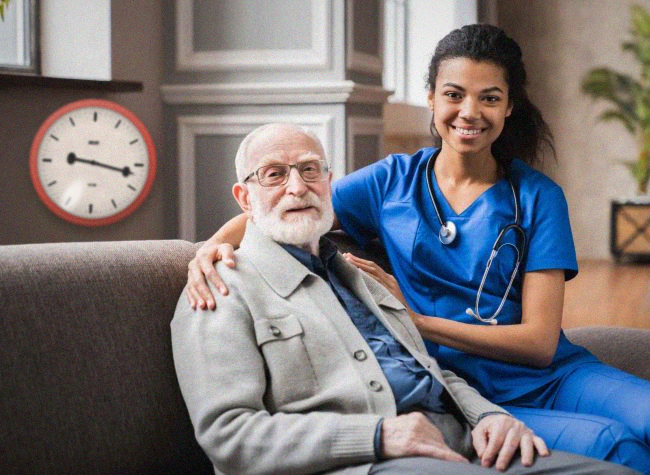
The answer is 9.17
